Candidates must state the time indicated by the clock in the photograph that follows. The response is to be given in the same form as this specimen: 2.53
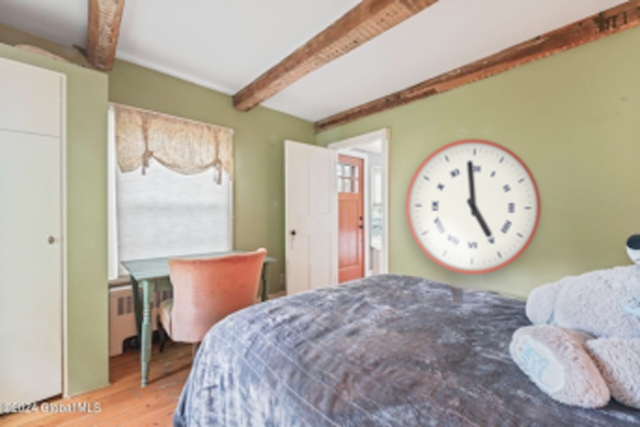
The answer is 4.59
